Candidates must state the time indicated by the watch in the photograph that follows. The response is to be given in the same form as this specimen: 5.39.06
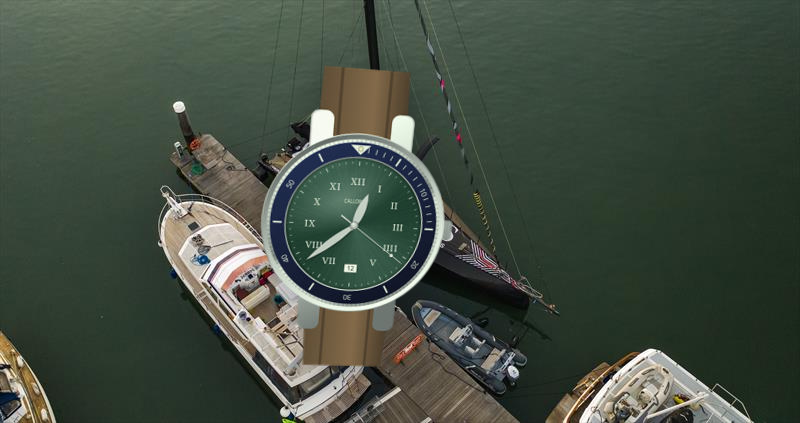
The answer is 12.38.21
